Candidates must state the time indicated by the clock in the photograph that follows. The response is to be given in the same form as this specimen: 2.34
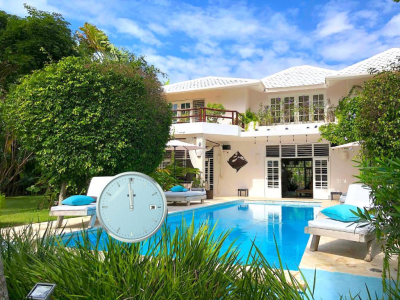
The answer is 11.59
